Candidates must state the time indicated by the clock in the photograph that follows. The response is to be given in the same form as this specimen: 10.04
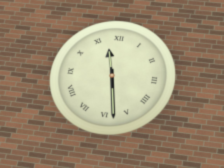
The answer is 11.28
